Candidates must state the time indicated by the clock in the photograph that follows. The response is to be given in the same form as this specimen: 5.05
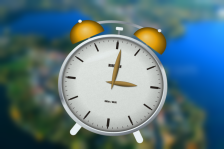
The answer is 3.01
